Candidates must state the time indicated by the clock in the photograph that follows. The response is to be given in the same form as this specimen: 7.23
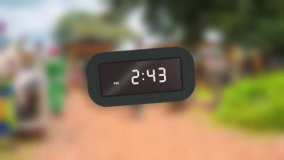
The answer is 2.43
